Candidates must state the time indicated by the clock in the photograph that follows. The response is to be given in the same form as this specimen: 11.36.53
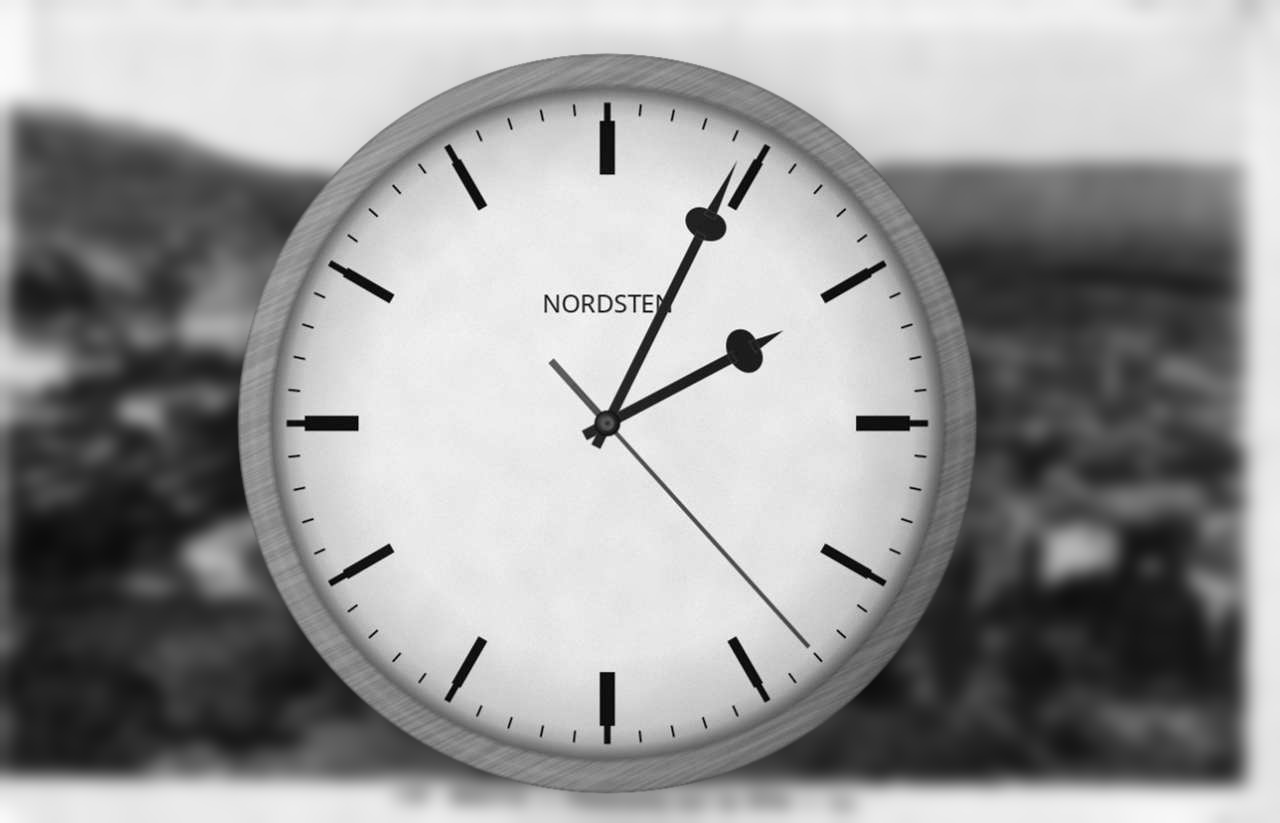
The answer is 2.04.23
